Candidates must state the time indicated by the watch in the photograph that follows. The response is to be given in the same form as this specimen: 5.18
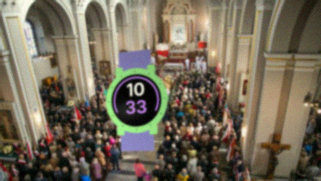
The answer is 10.33
